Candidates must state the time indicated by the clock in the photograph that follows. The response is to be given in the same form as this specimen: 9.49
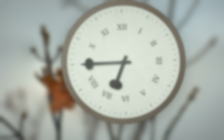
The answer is 6.45
